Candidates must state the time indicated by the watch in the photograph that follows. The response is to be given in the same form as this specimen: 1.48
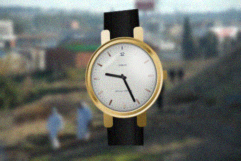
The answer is 9.26
